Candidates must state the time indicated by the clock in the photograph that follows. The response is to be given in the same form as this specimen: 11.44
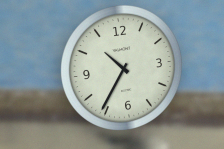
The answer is 10.36
